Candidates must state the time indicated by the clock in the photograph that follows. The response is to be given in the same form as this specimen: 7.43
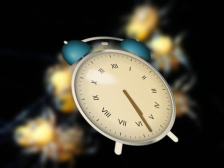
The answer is 5.28
